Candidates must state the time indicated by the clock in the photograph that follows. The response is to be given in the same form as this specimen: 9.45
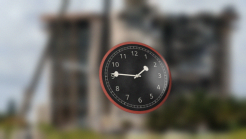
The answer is 1.46
